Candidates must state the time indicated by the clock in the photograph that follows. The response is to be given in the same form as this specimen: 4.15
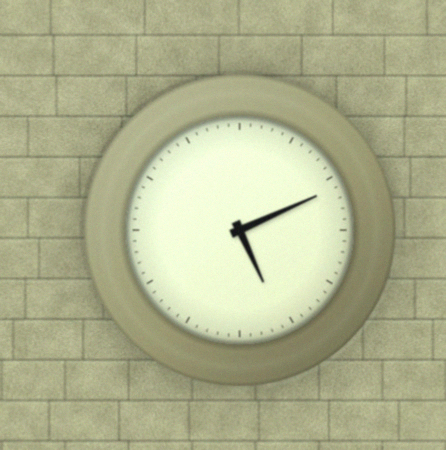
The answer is 5.11
